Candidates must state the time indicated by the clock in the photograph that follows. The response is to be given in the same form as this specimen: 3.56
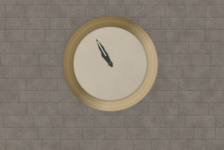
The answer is 10.55
